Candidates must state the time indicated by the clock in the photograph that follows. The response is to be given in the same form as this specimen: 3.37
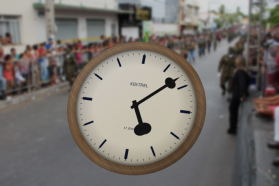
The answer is 5.08
